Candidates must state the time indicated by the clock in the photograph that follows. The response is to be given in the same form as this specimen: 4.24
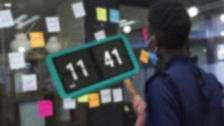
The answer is 11.41
